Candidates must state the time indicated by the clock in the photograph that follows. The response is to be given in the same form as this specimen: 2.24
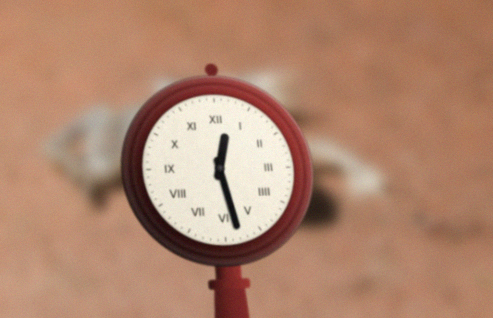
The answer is 12.28
